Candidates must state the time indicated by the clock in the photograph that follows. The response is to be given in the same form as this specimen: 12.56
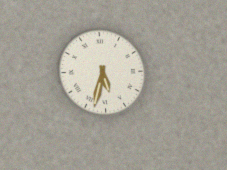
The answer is 5.33
